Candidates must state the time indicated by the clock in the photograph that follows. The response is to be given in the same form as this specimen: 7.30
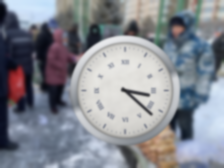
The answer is 3.22
